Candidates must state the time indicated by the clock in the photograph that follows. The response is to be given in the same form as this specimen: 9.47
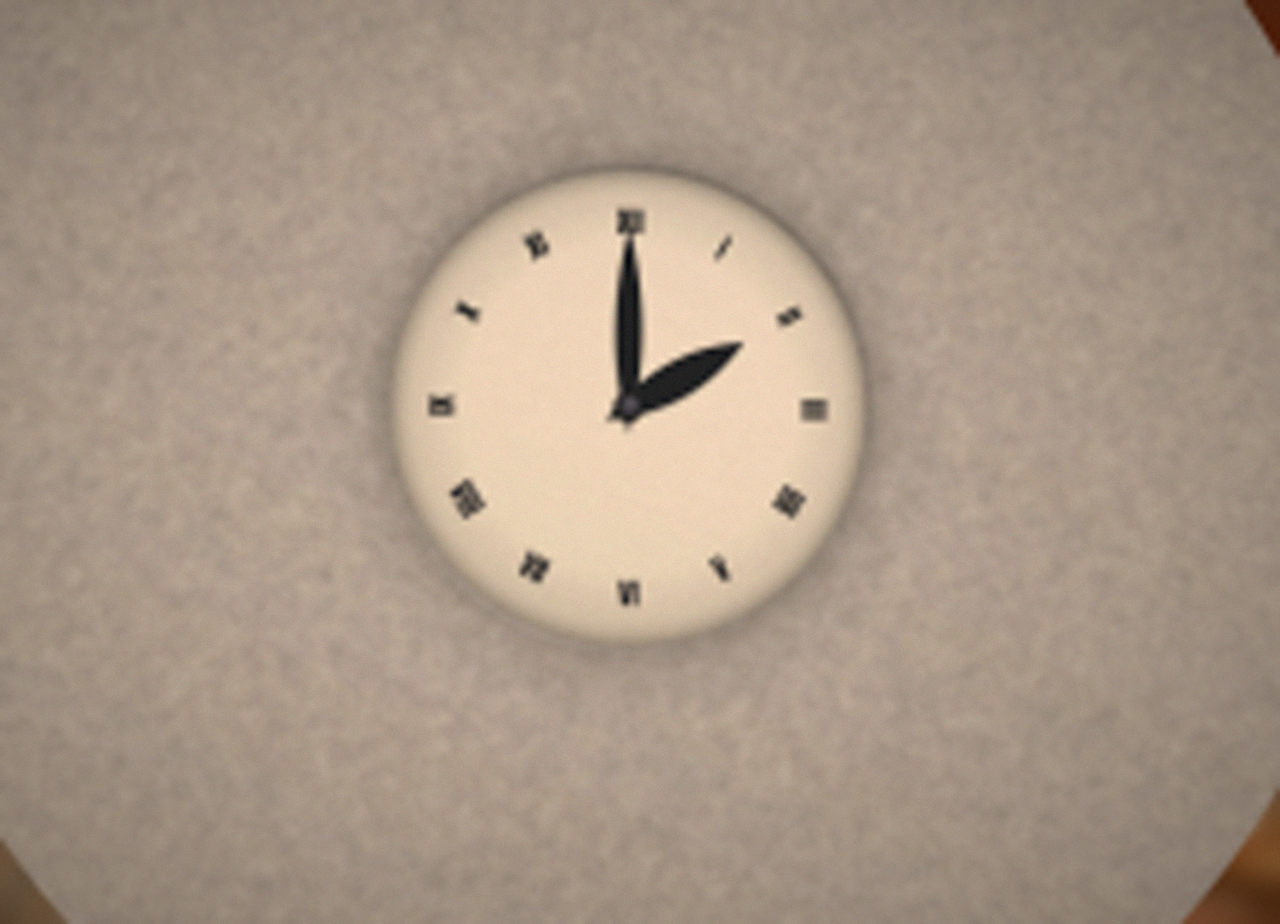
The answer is 2.00
